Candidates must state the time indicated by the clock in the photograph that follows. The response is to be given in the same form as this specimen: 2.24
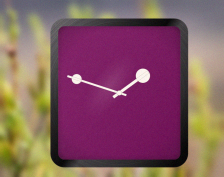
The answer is 1.48
